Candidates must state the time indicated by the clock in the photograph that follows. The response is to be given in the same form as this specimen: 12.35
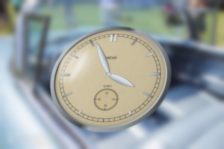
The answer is 3.56
